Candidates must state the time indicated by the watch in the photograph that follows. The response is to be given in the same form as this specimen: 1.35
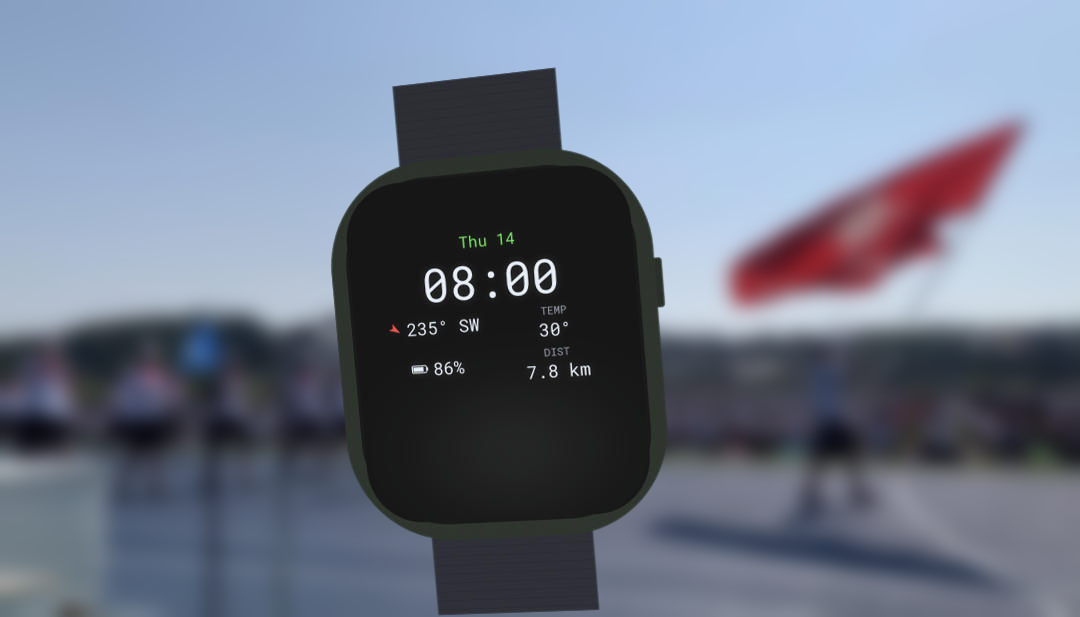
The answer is 8.00
